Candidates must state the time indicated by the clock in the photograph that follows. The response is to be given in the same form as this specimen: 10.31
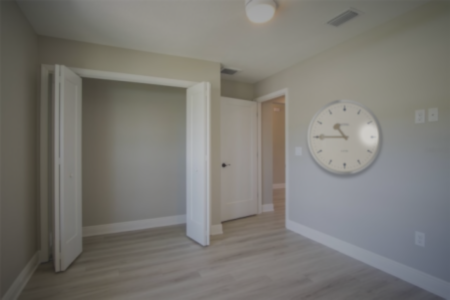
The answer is 10.45
